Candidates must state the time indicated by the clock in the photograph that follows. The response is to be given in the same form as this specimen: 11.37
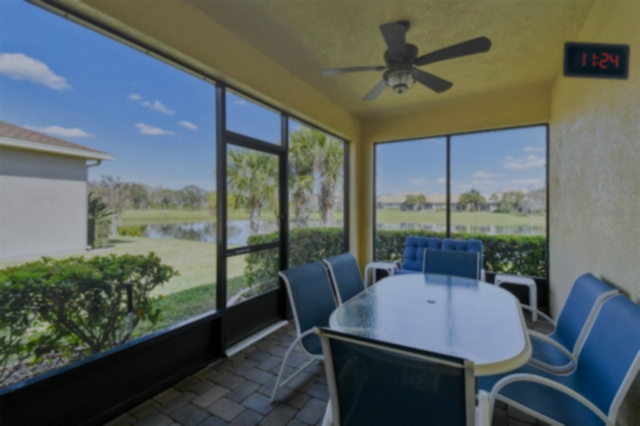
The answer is 11.24
